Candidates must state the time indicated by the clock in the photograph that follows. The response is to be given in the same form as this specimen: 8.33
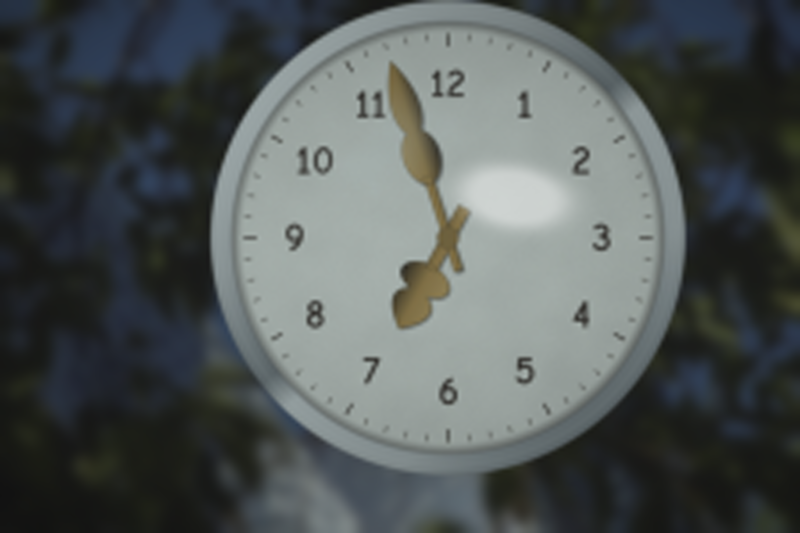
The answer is 6.57
